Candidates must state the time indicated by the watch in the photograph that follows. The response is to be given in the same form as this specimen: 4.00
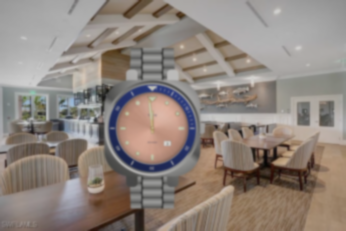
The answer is 11.59
